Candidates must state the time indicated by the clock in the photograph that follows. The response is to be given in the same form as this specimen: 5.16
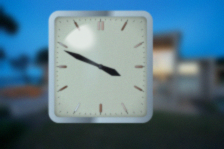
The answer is 3.49
